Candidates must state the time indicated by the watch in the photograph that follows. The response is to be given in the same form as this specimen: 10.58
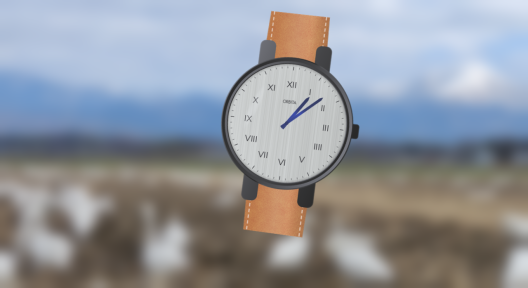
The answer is 1.08
